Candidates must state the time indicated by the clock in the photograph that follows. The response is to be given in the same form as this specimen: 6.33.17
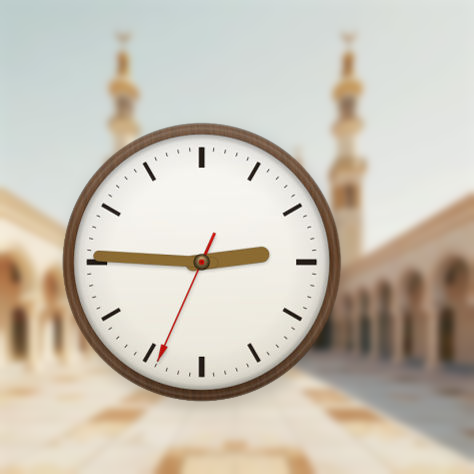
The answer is 2.45.34
